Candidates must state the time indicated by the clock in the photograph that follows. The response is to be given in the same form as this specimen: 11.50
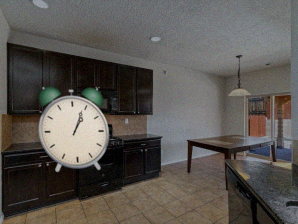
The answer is 1.04
